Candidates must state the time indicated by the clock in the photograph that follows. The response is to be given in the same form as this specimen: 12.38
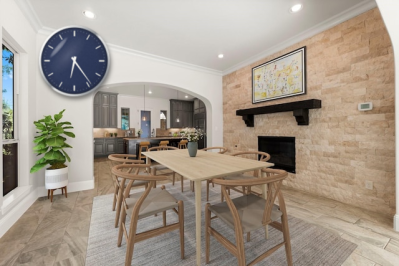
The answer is 6.24
